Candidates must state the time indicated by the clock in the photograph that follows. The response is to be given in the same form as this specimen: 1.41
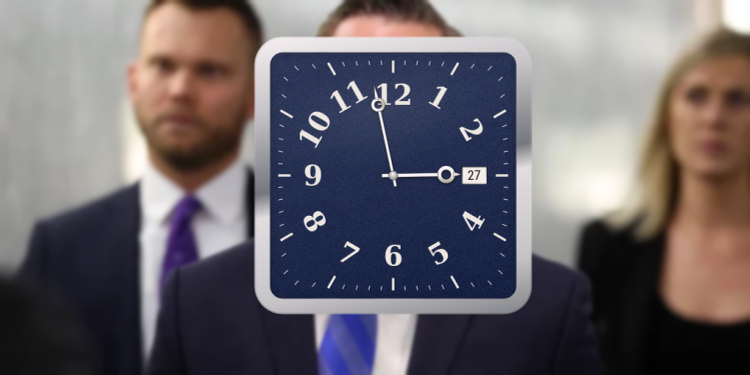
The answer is 2.58
